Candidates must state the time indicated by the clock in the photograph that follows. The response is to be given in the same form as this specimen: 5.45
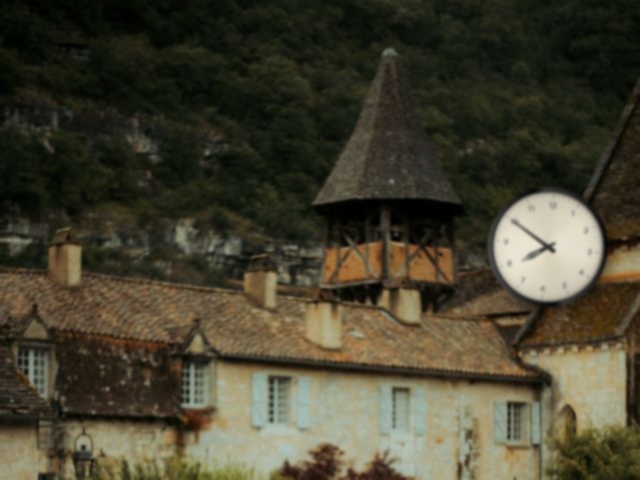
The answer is 7.50
